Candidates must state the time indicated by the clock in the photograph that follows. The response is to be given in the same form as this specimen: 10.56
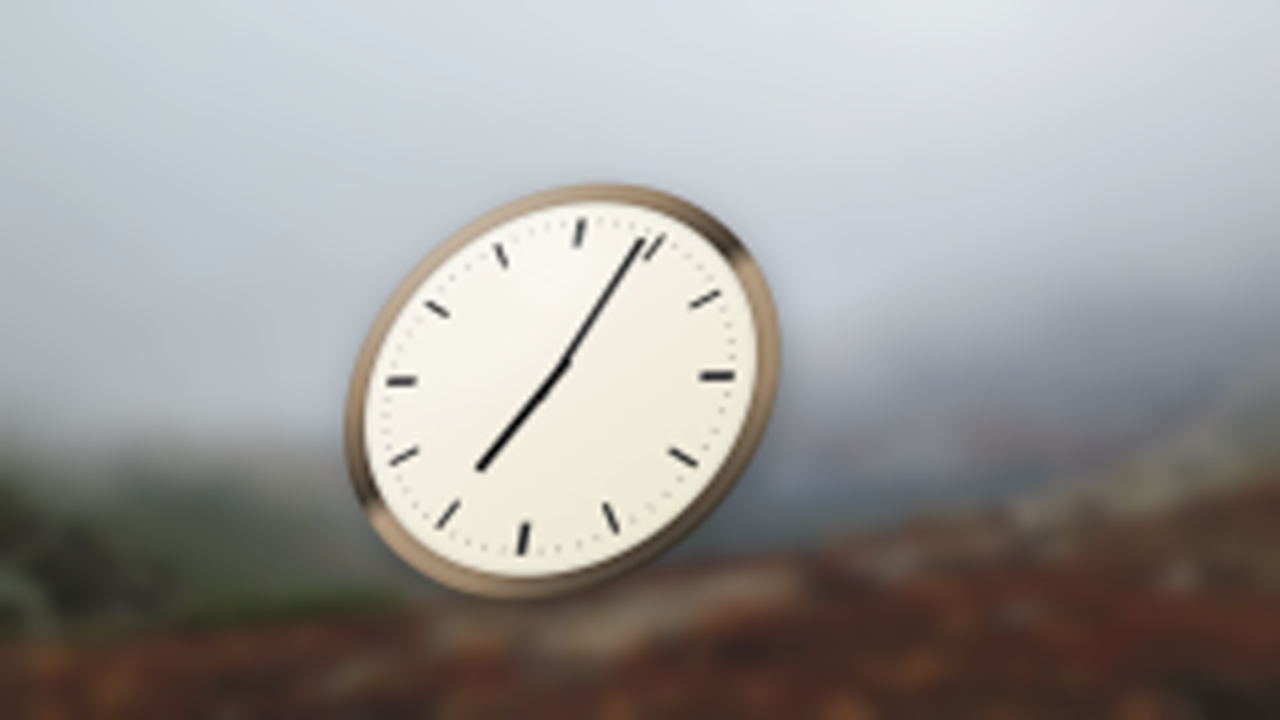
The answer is 7.04
